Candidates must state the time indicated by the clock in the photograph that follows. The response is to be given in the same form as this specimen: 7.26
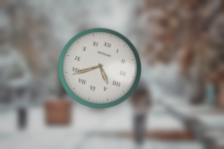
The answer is 4.39
